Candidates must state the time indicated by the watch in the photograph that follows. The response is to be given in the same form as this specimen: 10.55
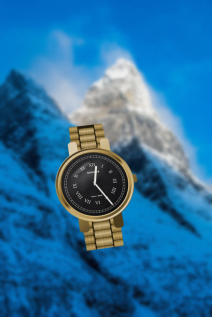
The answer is 12.25
